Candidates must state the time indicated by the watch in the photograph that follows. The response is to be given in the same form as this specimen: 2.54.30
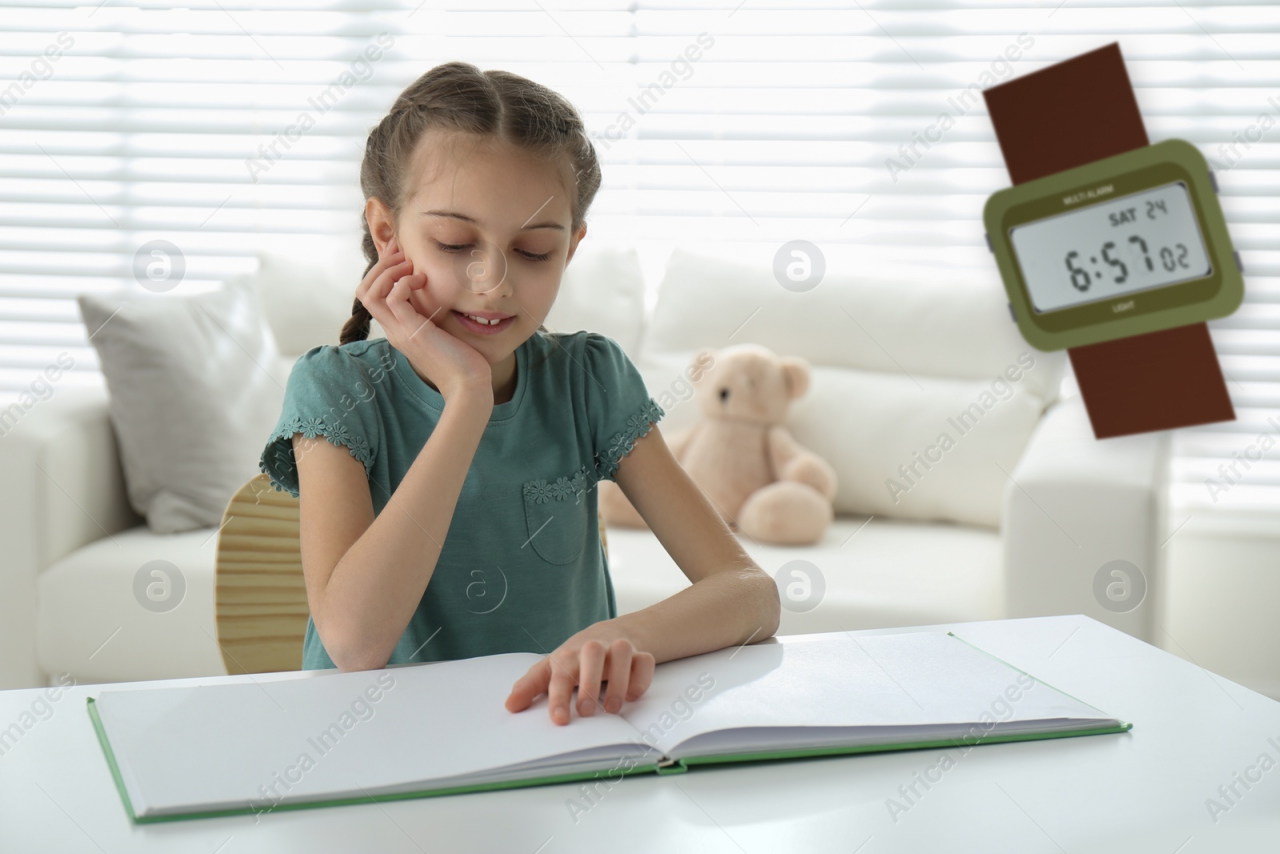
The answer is 6.57.02
